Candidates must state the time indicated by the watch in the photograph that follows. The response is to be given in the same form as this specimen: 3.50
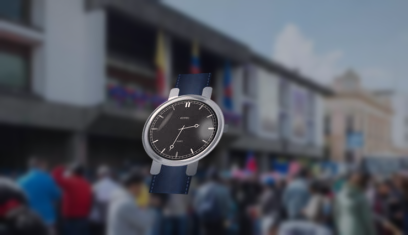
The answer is 2.33
